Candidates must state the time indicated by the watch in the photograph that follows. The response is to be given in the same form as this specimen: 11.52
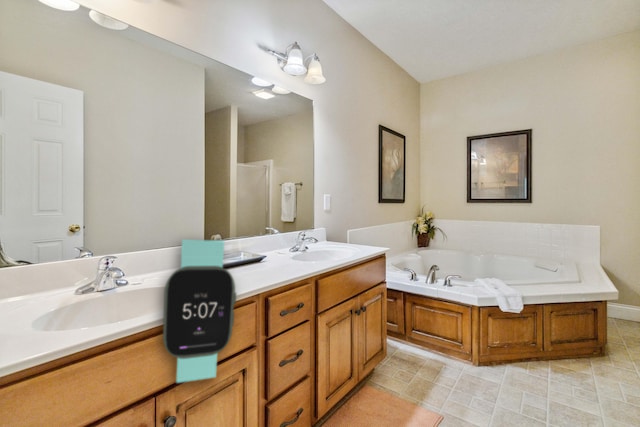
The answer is 5.07
